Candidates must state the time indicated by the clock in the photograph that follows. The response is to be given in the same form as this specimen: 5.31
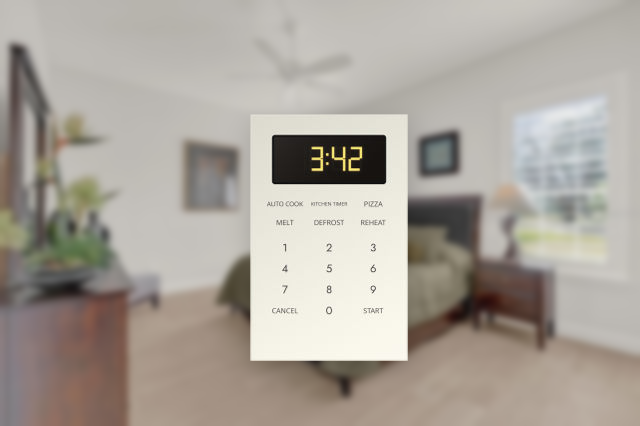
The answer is 3.42
